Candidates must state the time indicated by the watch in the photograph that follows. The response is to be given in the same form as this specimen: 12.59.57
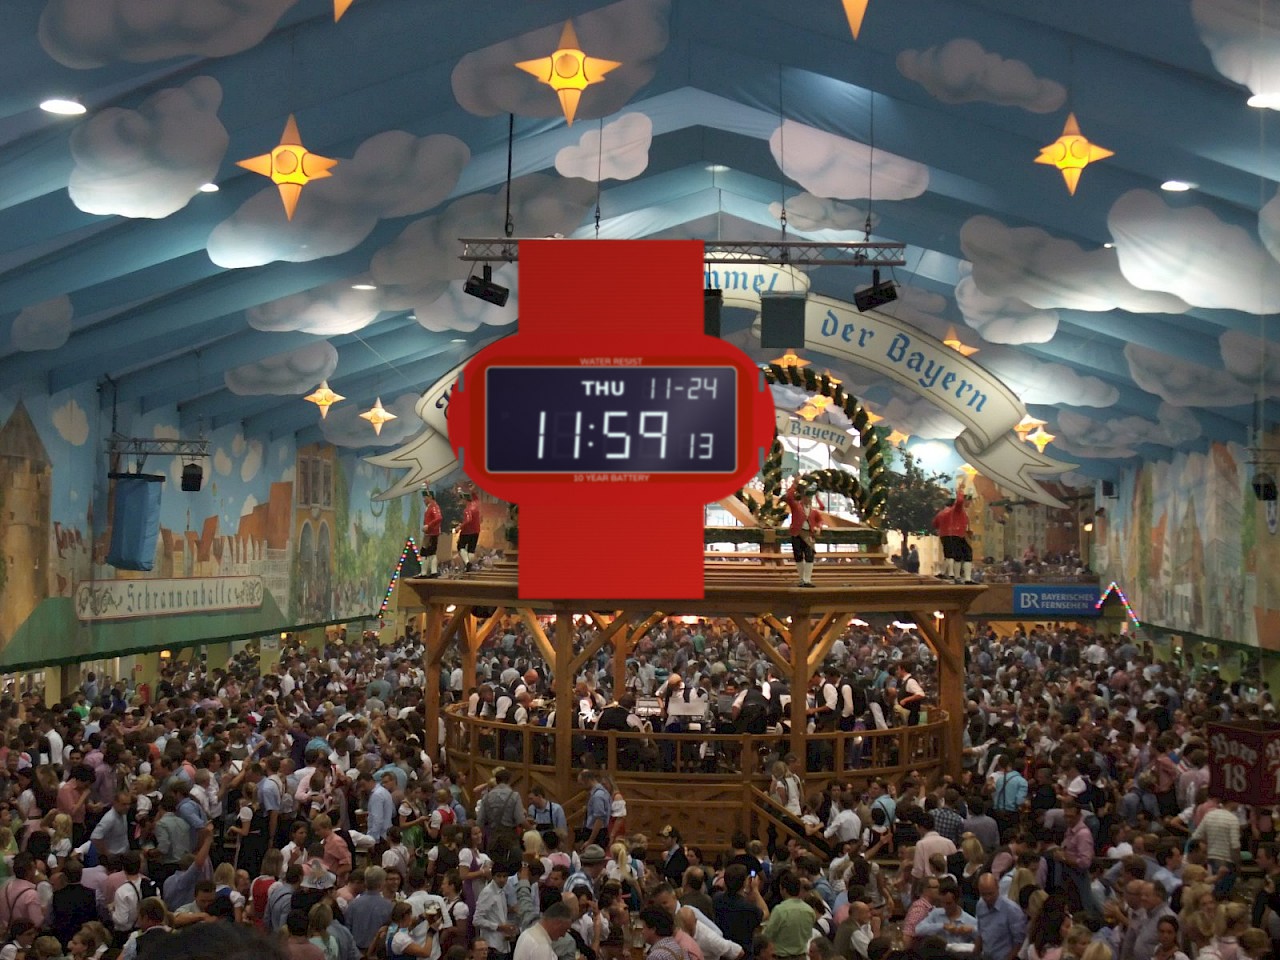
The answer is 11.59.13
